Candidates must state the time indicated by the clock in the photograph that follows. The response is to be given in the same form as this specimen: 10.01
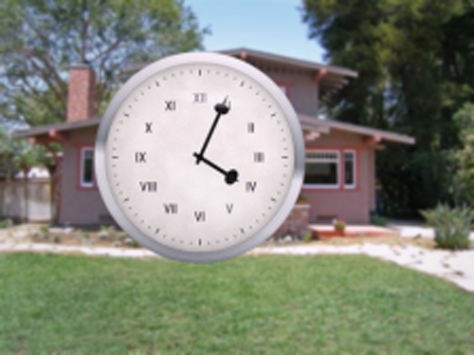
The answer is 4.04
